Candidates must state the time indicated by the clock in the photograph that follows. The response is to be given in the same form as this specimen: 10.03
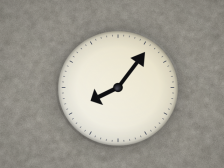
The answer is 8.06
